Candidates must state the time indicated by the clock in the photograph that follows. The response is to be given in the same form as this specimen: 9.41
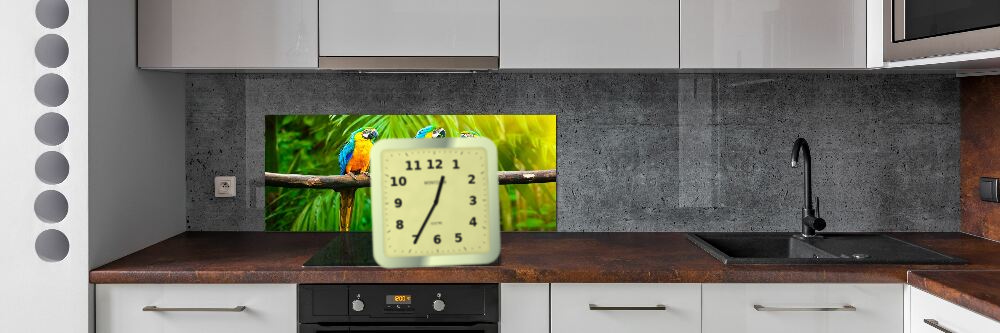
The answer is 12.35
